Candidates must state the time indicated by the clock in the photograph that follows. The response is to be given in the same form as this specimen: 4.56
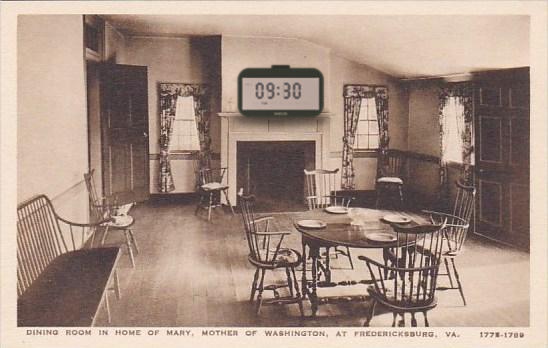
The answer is 9.30
